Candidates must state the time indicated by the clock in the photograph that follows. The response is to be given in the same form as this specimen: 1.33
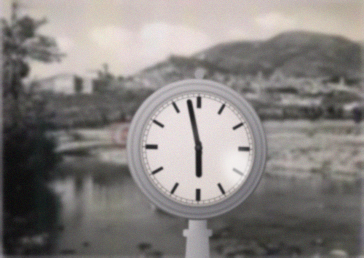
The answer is 5.58
